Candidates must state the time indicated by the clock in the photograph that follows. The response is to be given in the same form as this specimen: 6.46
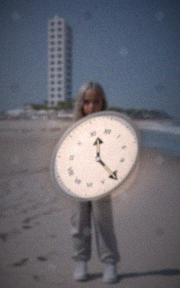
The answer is 11.21
